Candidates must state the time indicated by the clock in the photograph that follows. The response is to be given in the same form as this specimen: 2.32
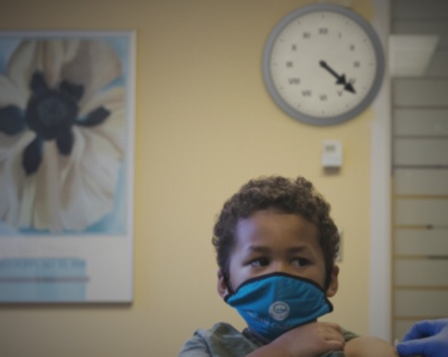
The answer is 4.22
